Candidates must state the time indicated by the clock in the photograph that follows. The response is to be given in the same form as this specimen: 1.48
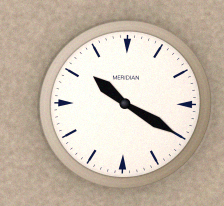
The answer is 10.20
